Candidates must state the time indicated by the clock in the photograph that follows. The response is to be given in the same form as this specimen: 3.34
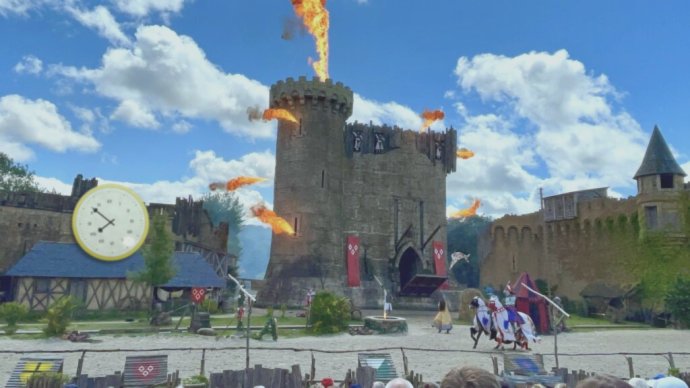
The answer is 7.52
